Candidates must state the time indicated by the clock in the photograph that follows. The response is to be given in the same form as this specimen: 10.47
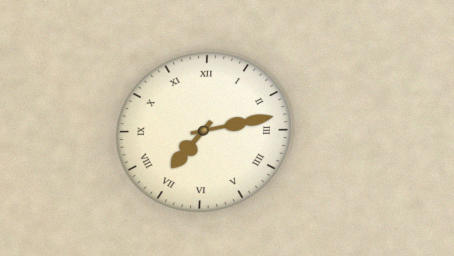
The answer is 7.13
